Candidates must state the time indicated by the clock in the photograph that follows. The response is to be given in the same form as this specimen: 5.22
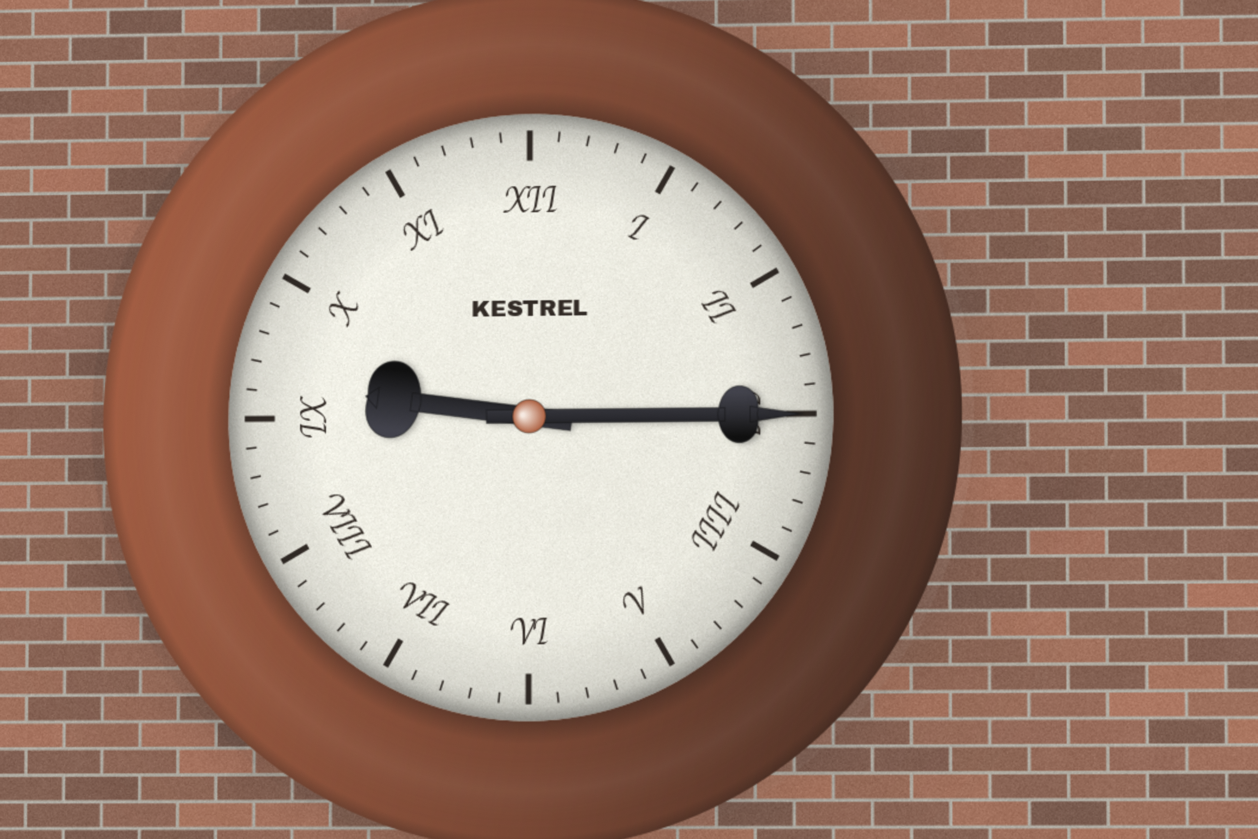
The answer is 9.15
